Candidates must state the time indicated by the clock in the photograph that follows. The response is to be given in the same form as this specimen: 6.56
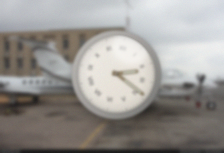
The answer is 2.19
